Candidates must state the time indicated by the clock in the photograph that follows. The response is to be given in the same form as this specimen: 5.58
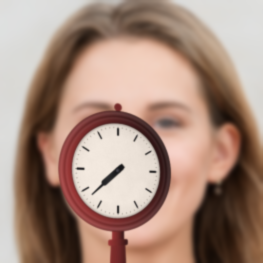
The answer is 7.38
